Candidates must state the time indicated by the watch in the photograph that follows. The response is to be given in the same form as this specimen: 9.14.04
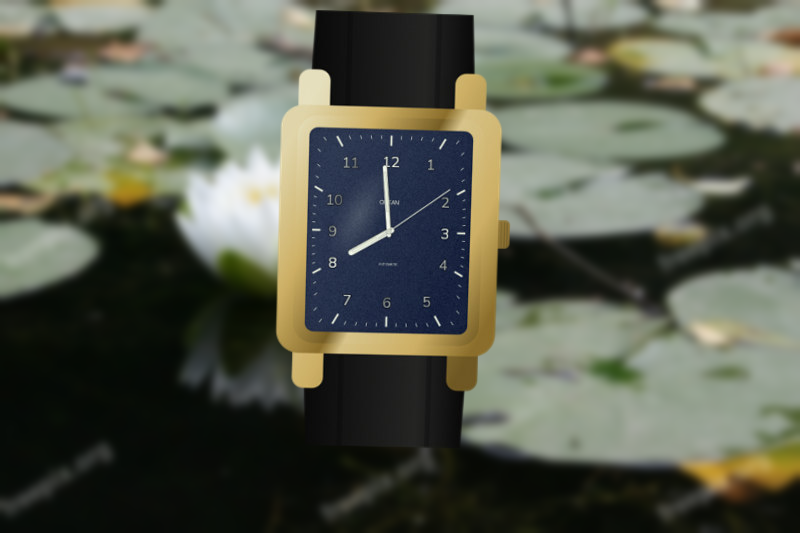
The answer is 7.59.09
